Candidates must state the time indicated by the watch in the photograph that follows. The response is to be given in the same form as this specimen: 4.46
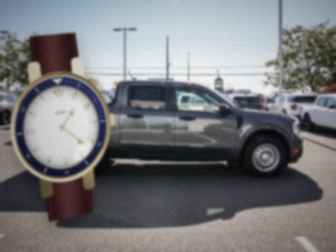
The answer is 1.22
